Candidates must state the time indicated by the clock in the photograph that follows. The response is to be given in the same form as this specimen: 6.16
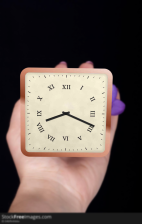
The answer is 8.19
